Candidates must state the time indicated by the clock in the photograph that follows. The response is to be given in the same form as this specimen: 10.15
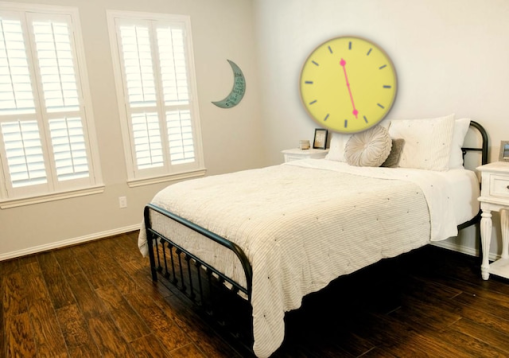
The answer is 11.27
